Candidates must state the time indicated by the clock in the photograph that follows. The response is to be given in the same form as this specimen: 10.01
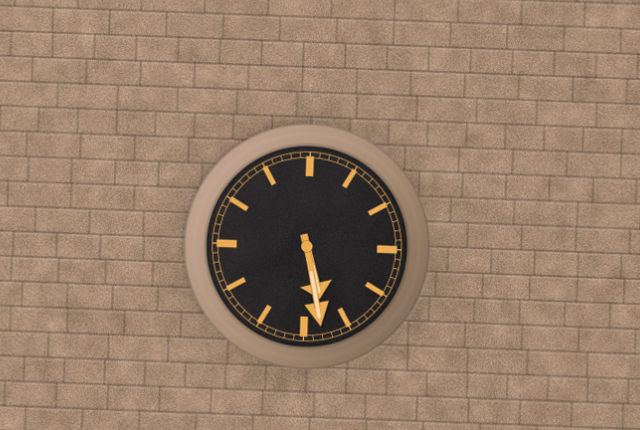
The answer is 5.28
